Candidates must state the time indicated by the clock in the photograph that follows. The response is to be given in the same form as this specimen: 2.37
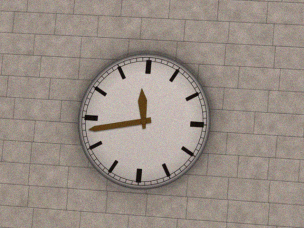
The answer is 11.43
